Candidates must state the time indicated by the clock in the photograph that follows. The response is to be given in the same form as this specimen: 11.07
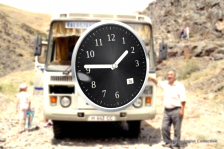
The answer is 1.46
